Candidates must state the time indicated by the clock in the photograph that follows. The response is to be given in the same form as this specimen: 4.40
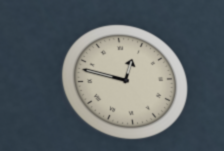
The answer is 12.48
